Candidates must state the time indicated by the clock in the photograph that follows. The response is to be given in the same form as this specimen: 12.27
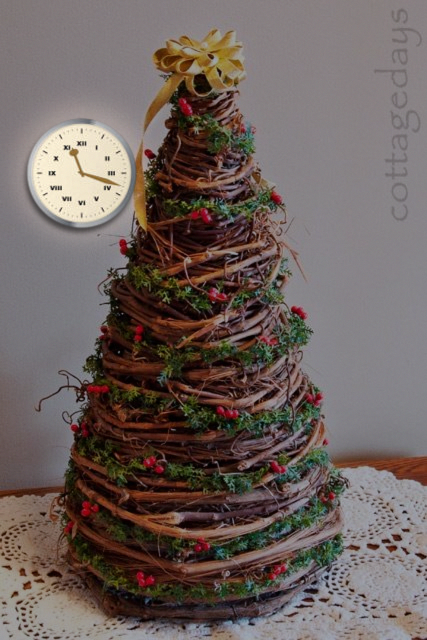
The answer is 11.18
